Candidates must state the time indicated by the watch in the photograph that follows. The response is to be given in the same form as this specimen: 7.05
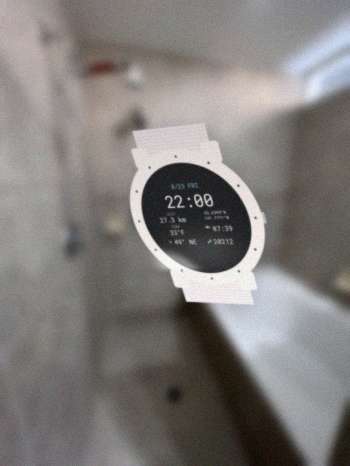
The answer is 22.00
